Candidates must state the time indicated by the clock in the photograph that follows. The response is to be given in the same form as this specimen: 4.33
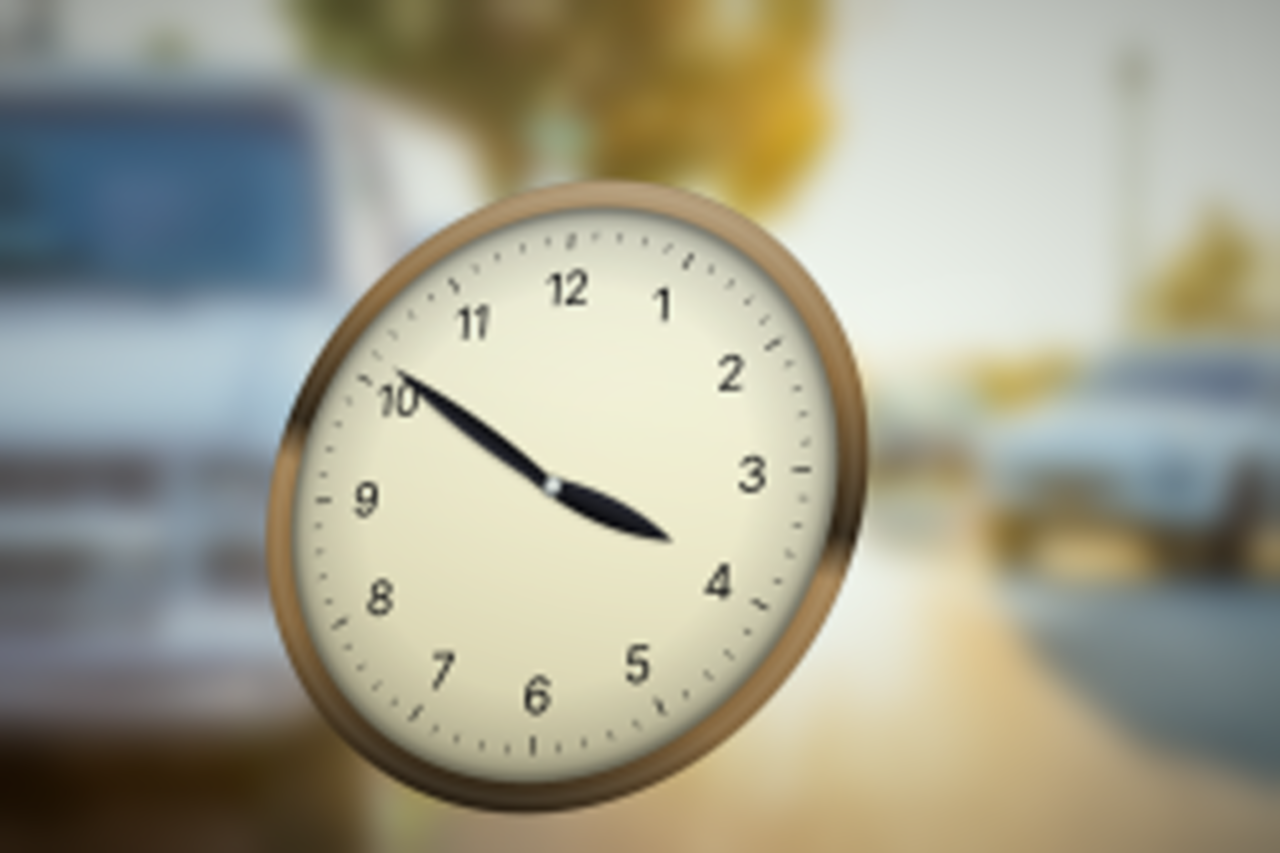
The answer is 3.51
